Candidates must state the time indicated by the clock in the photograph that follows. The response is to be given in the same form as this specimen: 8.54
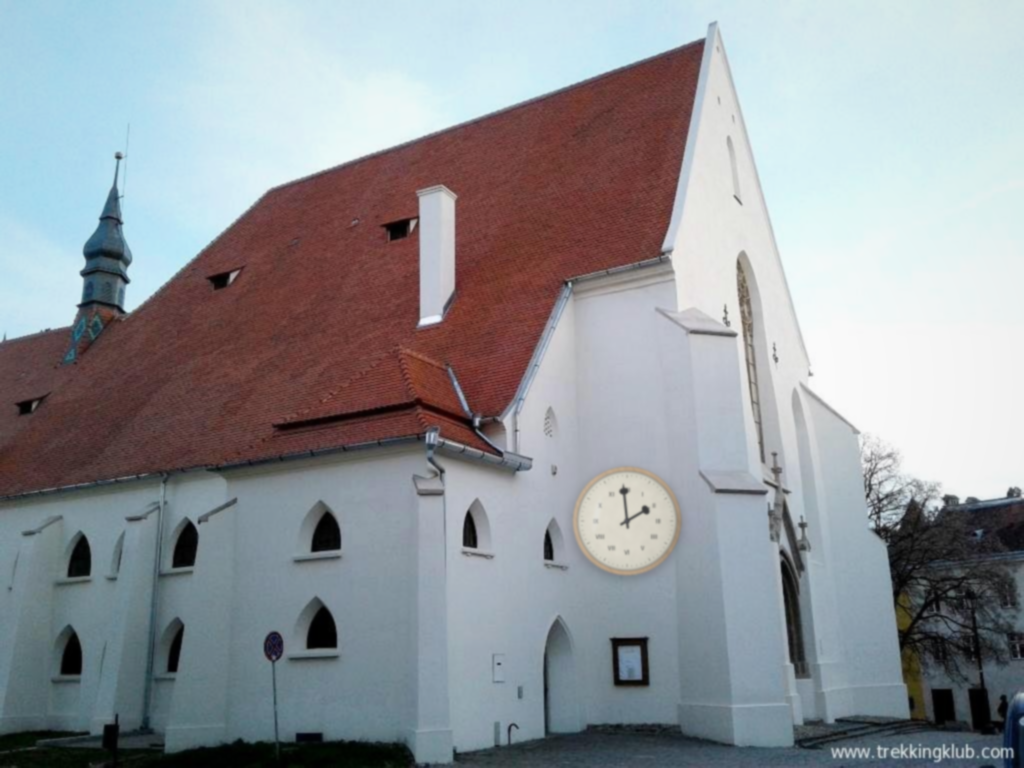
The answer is 1.59
